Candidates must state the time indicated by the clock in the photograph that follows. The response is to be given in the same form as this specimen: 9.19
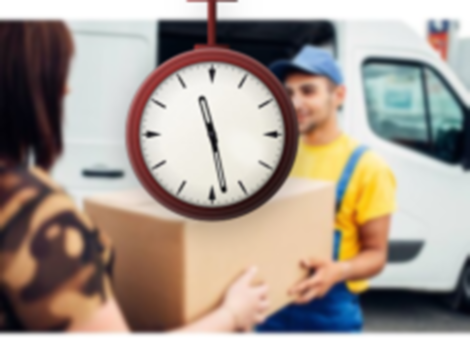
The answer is 11.28
